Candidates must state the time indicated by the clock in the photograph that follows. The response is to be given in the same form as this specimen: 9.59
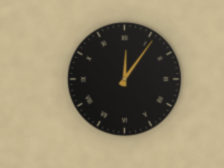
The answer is 12.06
